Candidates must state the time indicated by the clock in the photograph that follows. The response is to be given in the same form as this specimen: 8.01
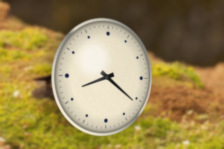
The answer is 8.21
